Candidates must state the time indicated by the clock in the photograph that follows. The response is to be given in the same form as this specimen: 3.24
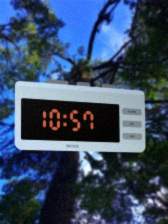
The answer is 10.57
